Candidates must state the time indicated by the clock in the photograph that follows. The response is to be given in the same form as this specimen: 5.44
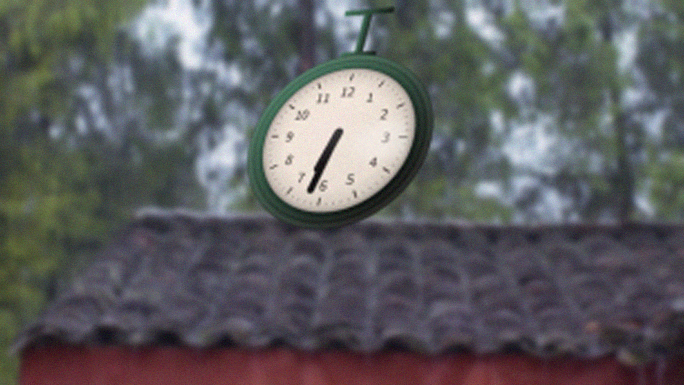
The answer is 6.32
